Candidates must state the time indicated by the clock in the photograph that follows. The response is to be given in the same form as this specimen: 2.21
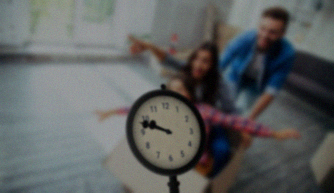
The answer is 9.48
